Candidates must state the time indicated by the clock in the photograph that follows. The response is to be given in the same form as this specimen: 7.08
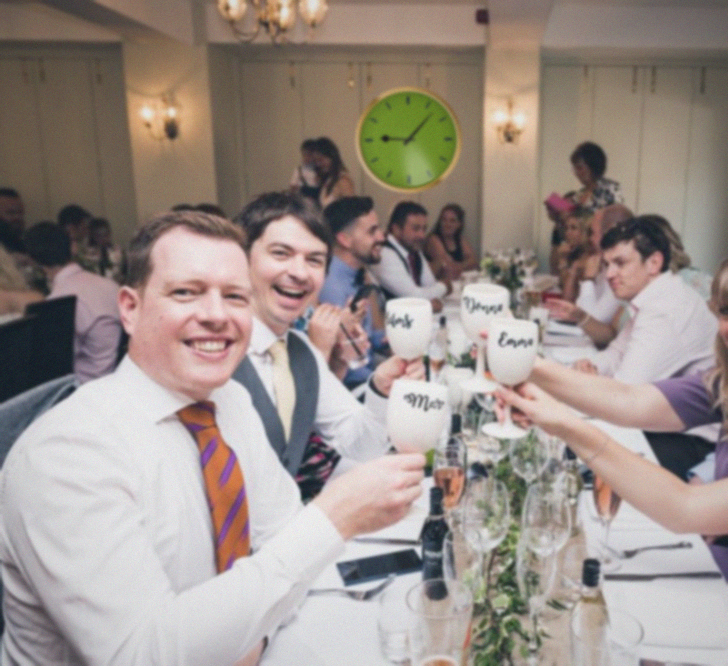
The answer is 9.07
